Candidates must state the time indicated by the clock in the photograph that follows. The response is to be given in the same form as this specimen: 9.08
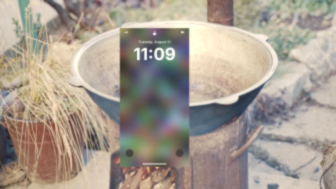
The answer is 11.09
